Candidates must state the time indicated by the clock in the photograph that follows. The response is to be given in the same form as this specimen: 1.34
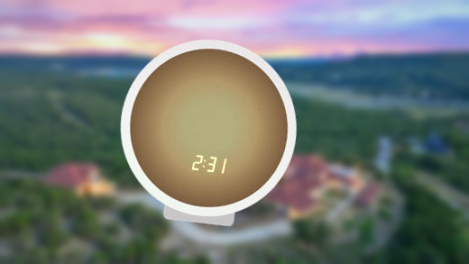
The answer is 2.31
